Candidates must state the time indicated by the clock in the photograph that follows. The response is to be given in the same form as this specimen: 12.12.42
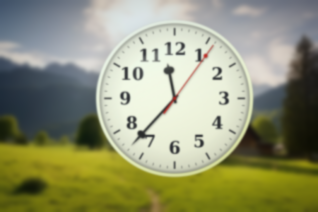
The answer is 11.37.06
